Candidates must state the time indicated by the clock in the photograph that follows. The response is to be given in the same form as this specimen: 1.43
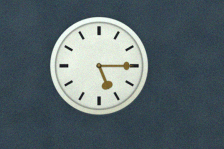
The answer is 5.15
